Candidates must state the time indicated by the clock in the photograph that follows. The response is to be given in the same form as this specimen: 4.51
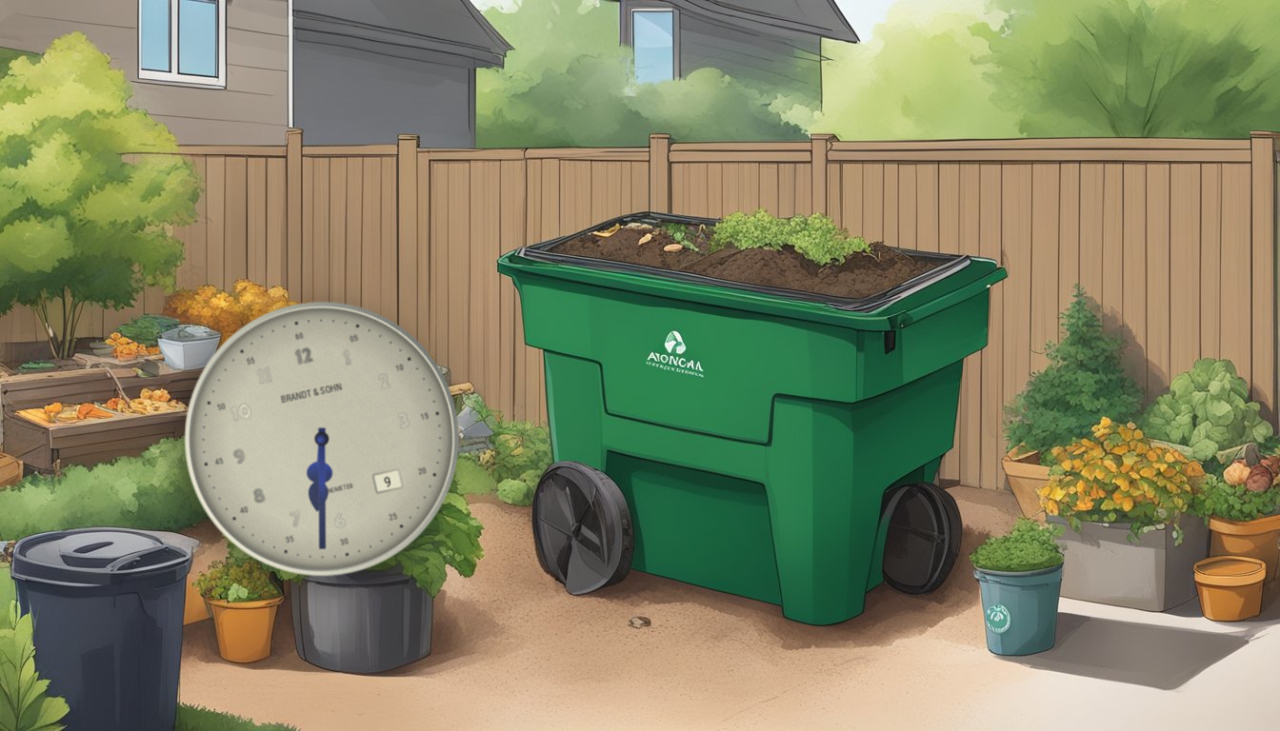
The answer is 6.32
